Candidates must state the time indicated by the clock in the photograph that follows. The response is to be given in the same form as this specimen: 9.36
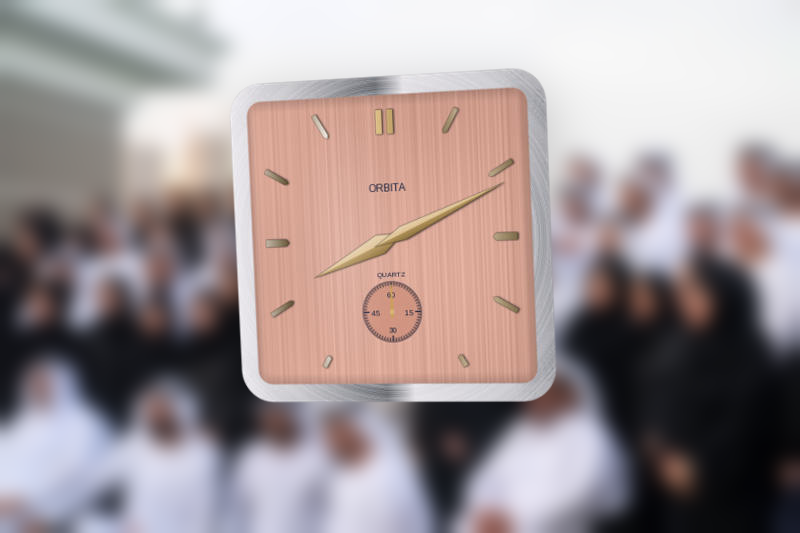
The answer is 8.11
